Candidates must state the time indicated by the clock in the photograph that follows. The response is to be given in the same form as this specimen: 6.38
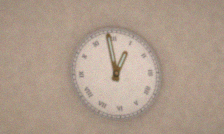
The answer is 12.59
